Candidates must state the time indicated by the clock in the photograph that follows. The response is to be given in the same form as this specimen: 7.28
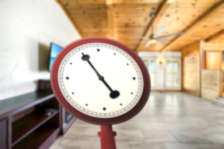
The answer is 4.55
